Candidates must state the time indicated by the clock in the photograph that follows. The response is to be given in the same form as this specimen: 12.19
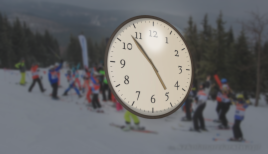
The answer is 4.53
